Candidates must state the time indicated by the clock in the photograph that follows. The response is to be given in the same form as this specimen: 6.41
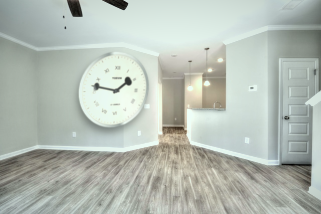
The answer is 1.47
